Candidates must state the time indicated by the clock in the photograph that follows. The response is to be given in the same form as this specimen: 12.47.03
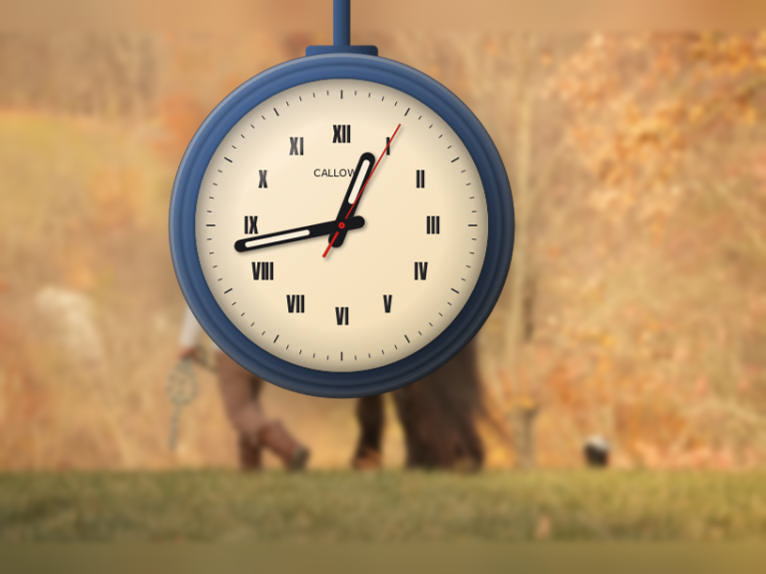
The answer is 12.43.05
